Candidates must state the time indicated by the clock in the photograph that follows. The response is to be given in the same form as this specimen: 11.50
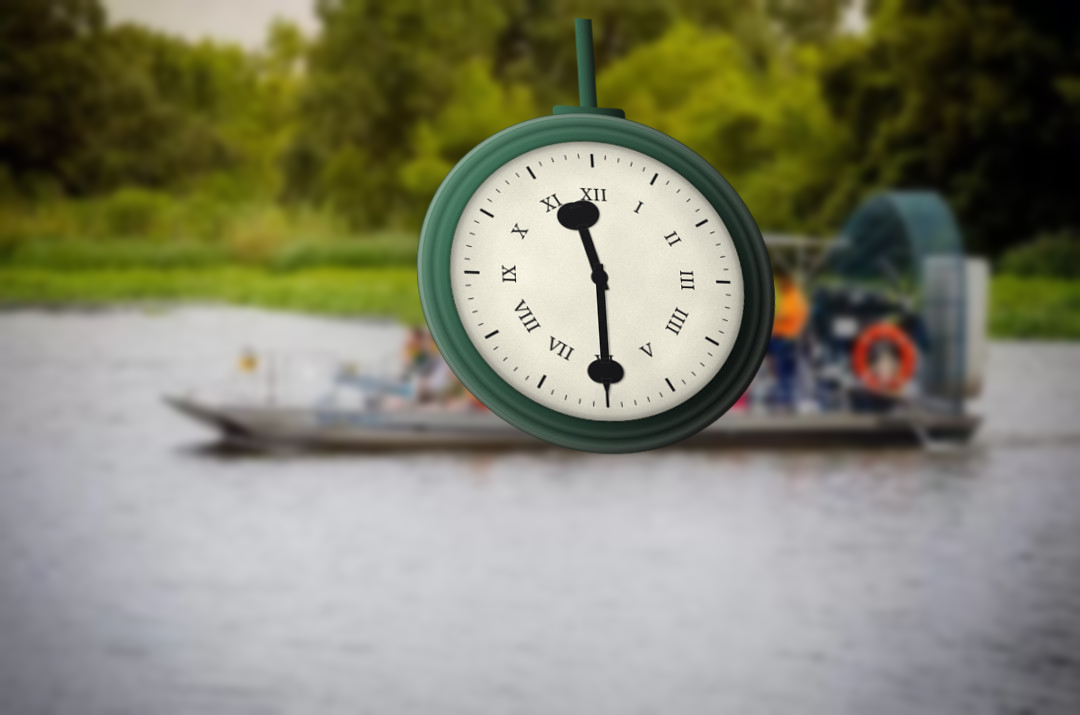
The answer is 11.30
